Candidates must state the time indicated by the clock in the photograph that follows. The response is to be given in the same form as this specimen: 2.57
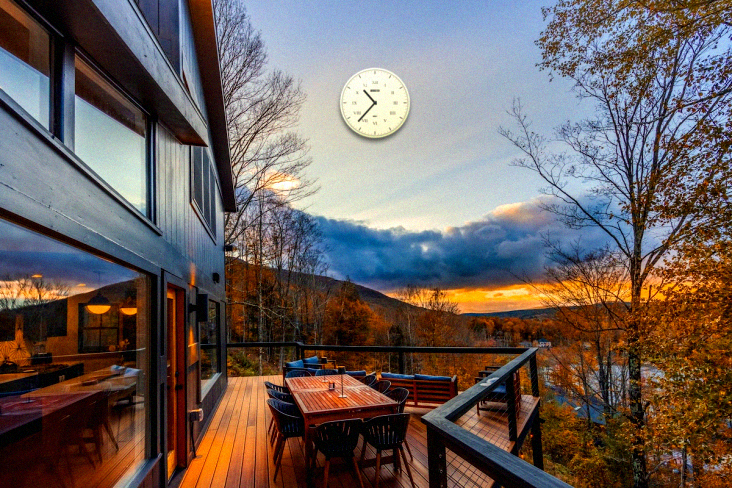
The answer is 10.37
